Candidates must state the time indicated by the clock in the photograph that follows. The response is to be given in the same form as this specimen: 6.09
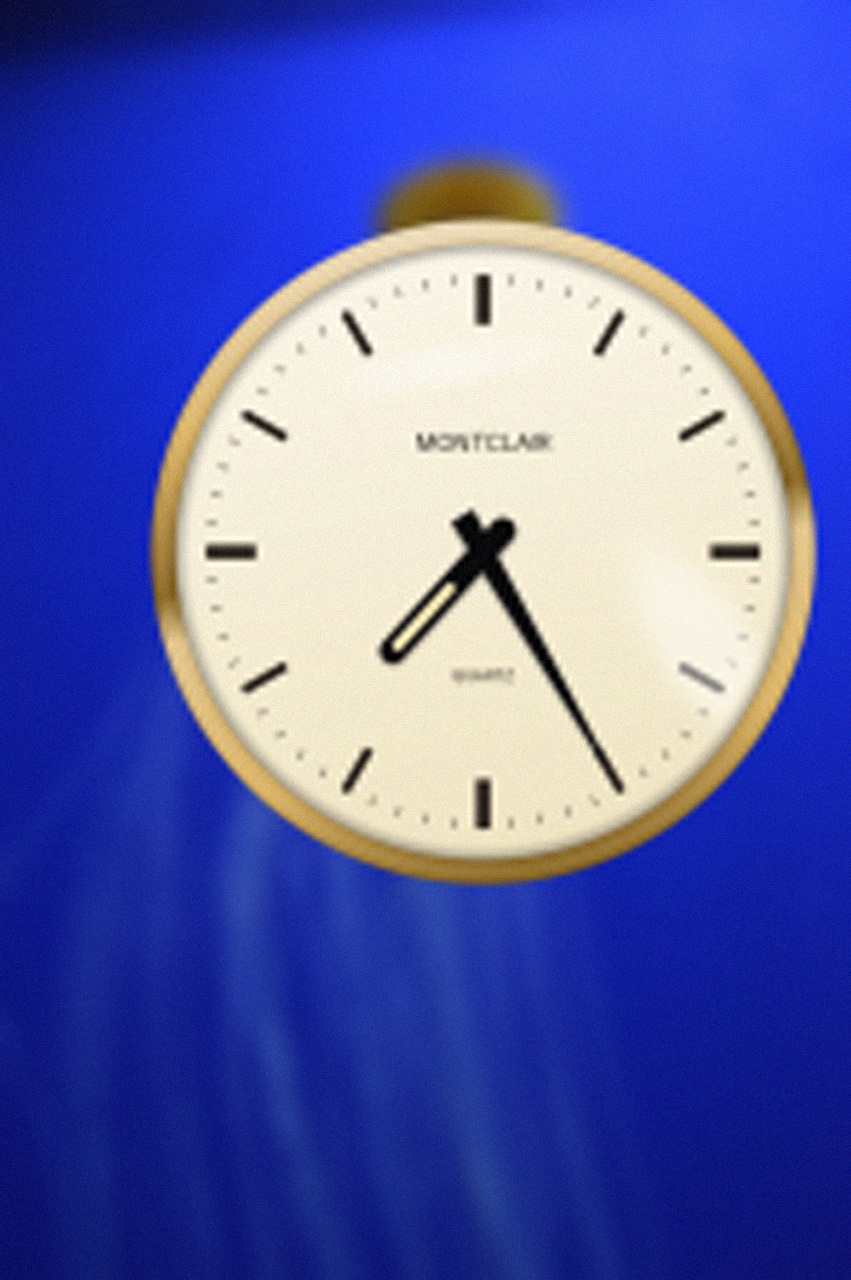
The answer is 7.25
